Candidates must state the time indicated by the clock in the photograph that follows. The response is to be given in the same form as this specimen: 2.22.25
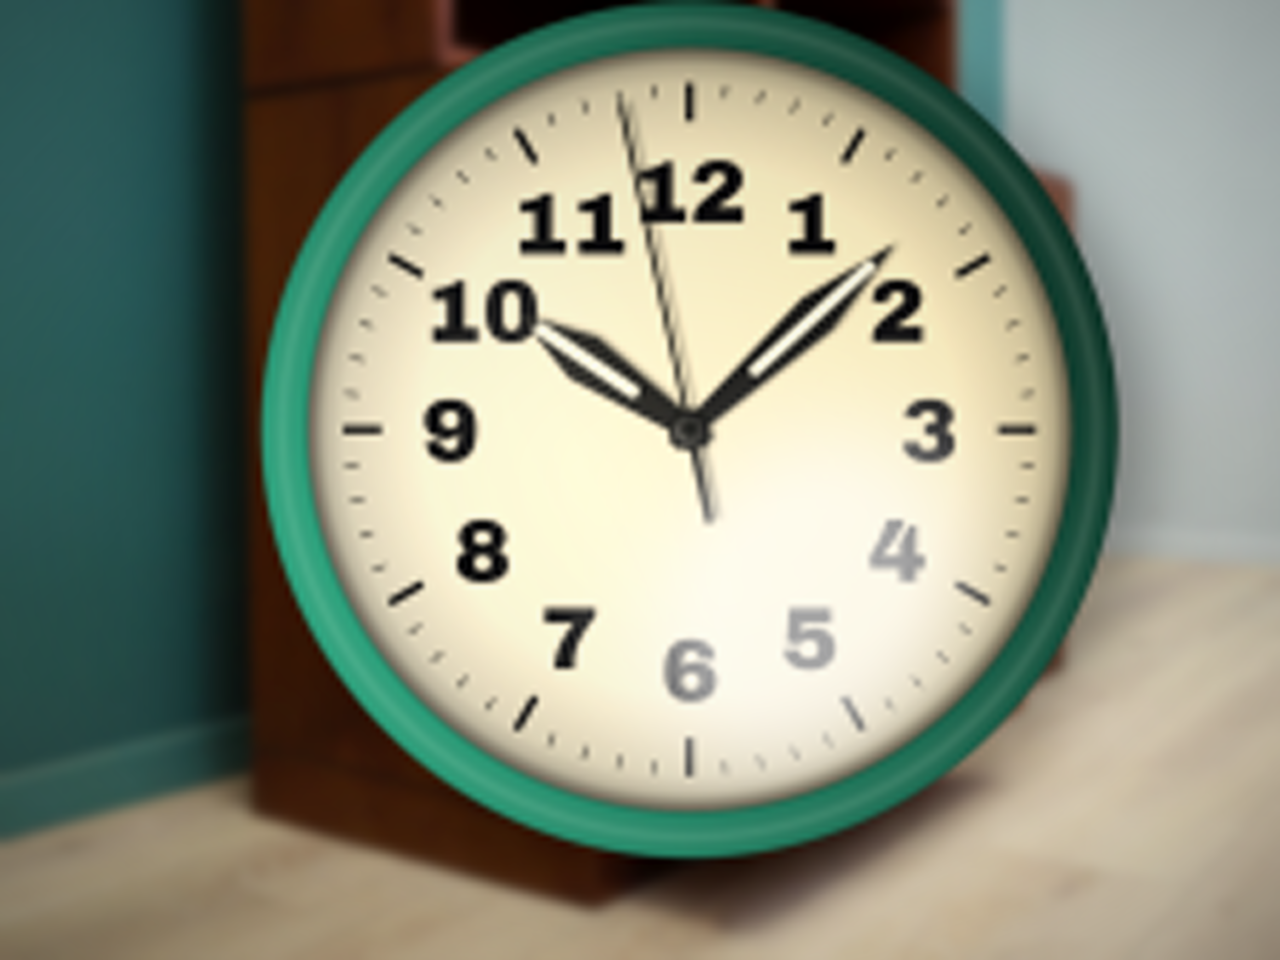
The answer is 10.07.58
